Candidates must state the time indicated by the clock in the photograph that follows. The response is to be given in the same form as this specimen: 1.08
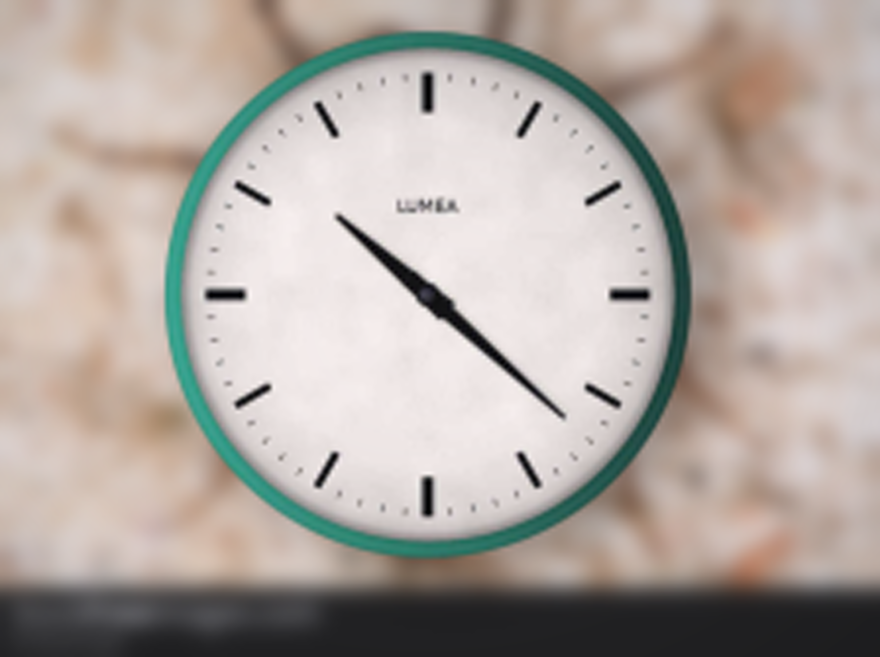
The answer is 10.22
